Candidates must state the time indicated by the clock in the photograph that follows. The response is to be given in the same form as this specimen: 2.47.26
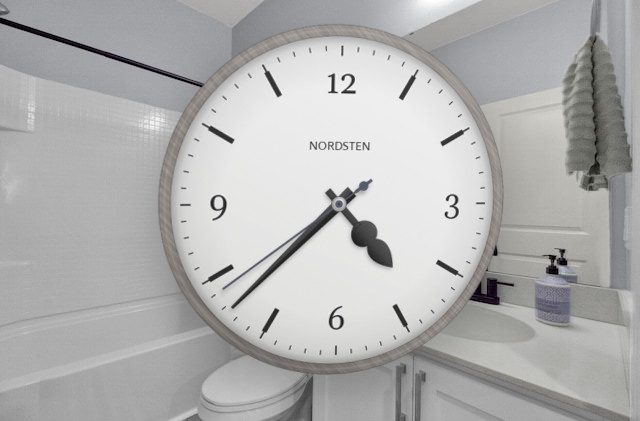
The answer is 4.37.39
